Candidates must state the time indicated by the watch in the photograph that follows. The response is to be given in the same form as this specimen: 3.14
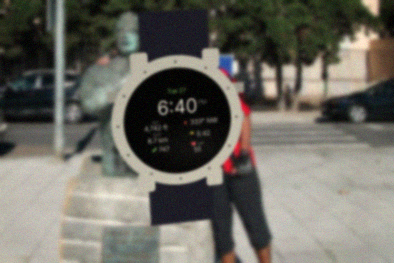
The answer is 6.40
